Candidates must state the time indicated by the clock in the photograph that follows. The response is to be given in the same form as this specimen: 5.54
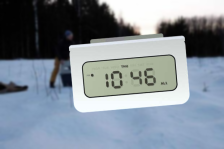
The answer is 10.46
